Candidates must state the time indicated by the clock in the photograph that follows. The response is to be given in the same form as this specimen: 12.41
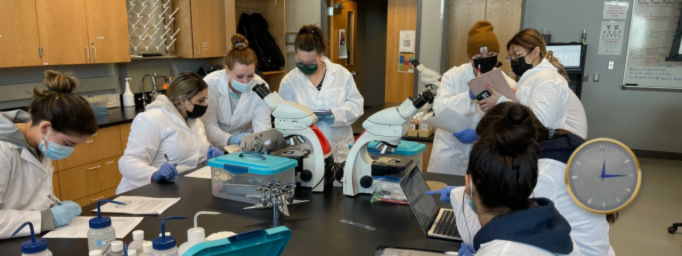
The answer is 12.15
